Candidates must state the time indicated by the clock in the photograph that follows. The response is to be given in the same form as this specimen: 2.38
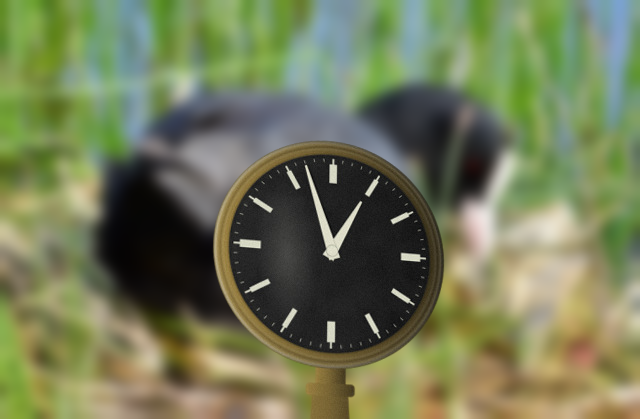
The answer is 12.57
